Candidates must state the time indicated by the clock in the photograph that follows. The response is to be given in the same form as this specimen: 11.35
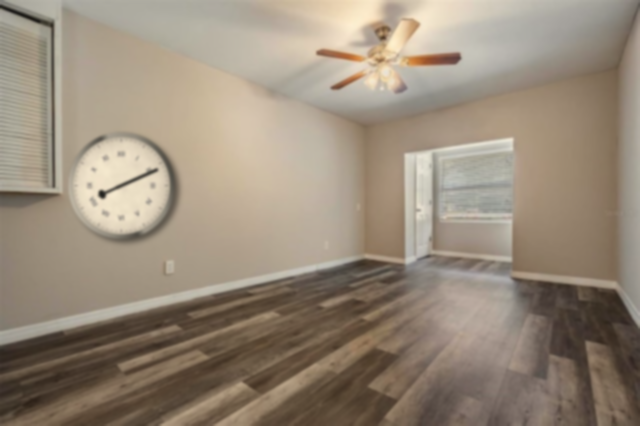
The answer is 8.11
